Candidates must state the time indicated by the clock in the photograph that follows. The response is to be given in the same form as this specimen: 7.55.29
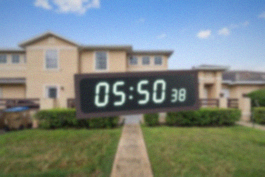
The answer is 5.50.38
